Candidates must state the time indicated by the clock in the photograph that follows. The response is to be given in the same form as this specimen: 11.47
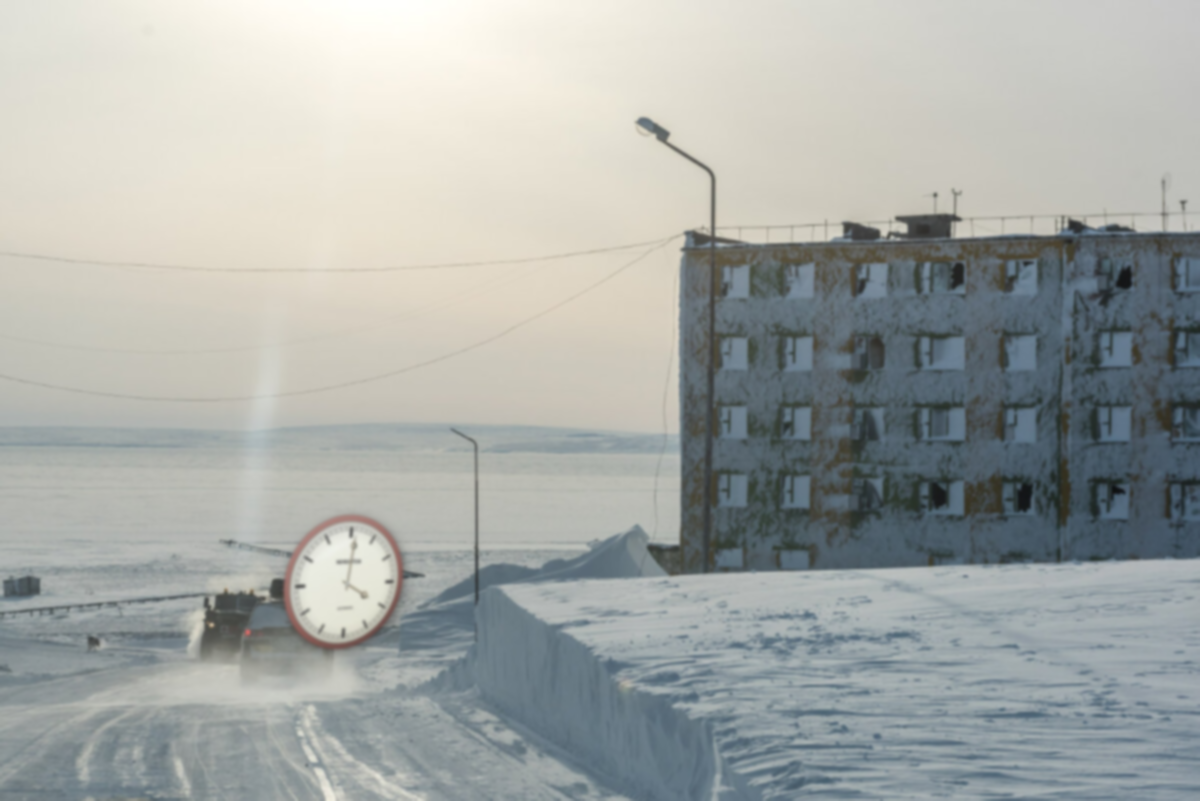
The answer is 4.01
